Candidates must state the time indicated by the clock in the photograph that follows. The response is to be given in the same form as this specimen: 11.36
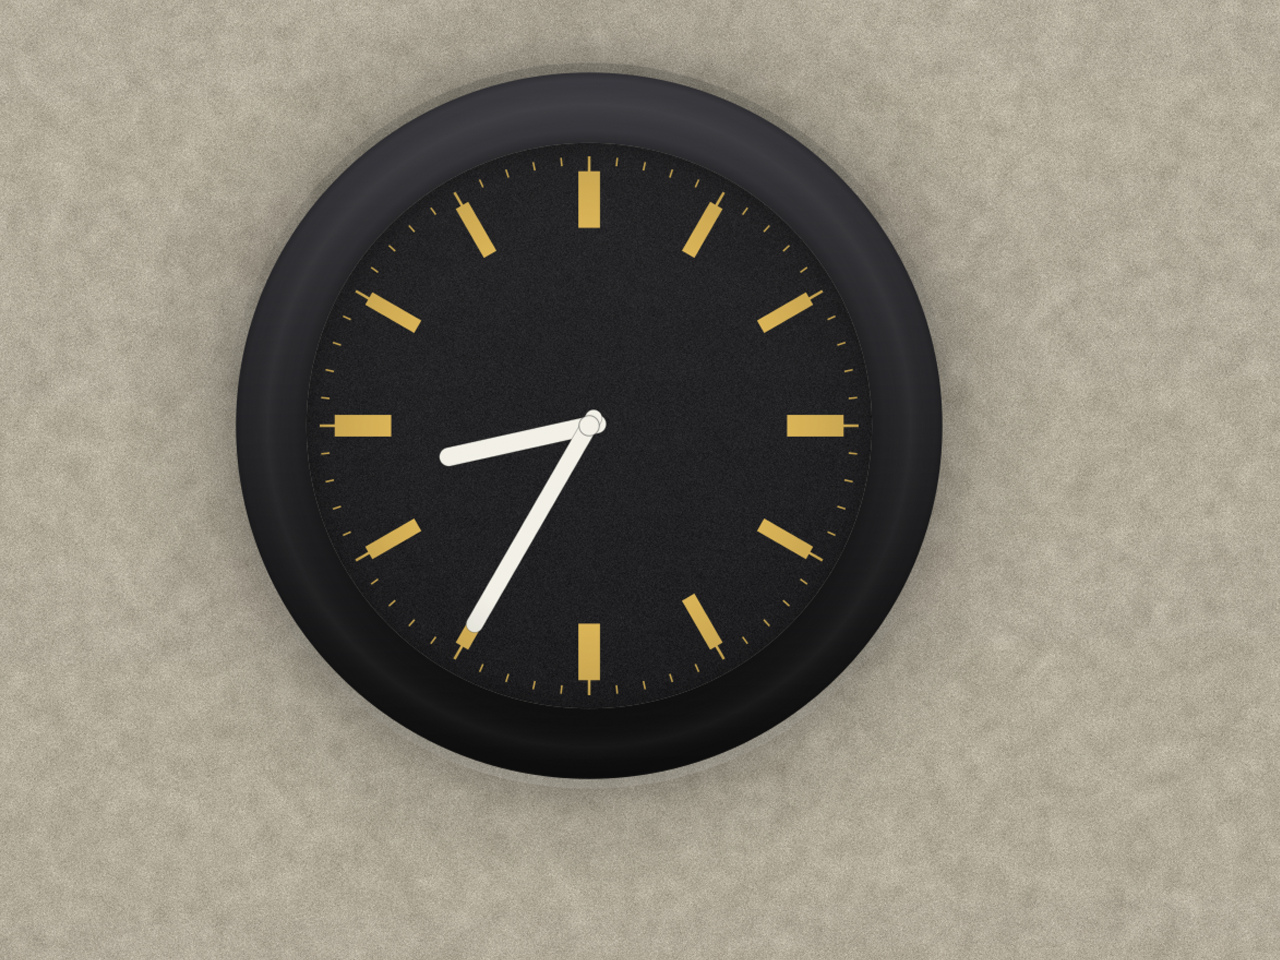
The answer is 8.35
